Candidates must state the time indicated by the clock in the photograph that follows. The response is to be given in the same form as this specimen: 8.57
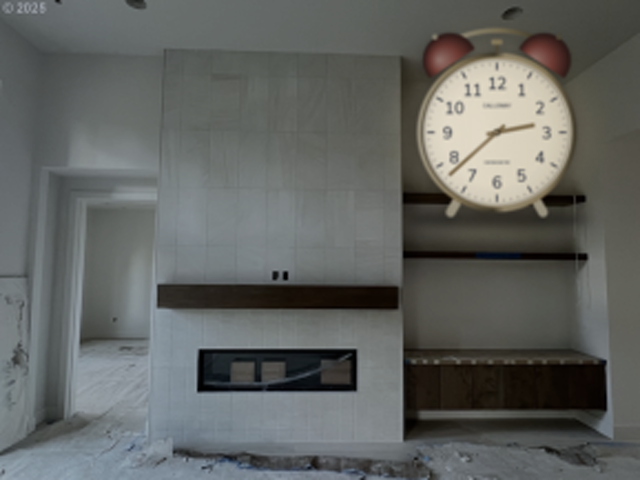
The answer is 2.38
